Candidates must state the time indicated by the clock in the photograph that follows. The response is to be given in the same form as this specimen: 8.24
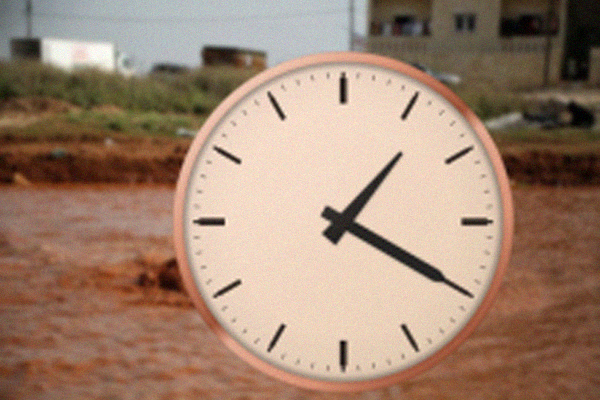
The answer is 1.20
